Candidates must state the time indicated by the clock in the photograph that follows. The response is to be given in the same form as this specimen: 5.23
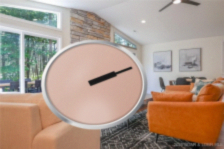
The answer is 2.11
